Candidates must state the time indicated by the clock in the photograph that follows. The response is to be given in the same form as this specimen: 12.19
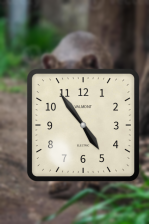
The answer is 4.54
